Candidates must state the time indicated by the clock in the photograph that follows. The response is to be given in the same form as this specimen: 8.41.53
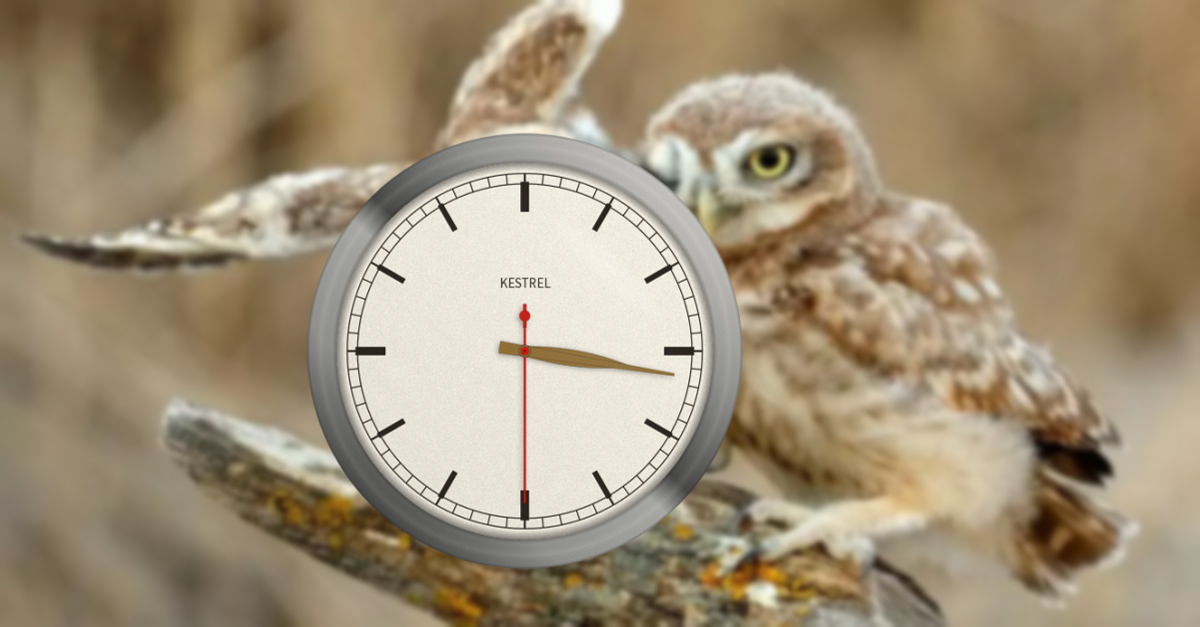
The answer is 3.16.30
